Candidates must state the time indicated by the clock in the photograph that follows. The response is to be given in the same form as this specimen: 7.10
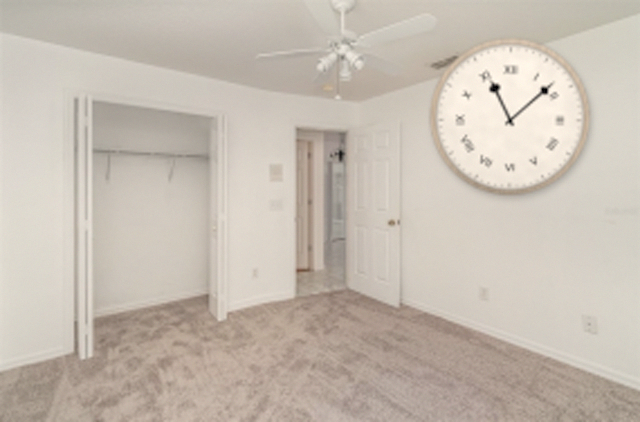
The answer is 11.08
